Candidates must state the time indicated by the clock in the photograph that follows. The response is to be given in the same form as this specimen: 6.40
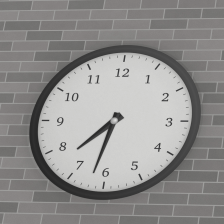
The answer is 7.32
